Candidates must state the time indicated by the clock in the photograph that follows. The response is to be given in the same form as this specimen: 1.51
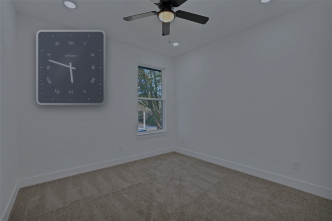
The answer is 5.48
